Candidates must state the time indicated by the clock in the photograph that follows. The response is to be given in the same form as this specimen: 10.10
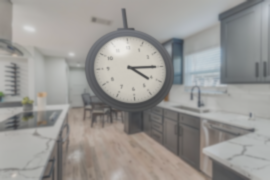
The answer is 4.15
